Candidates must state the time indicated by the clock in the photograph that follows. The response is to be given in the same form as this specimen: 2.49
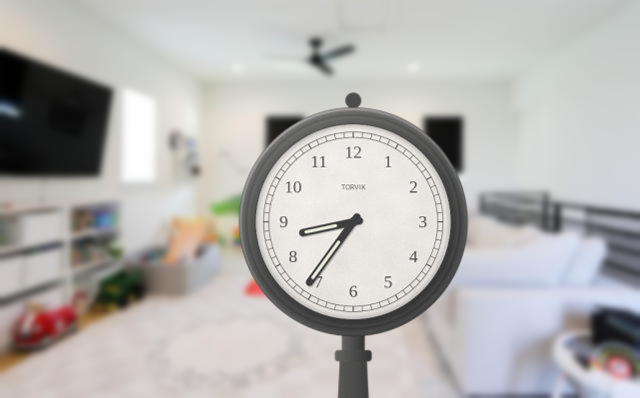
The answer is 8.36
